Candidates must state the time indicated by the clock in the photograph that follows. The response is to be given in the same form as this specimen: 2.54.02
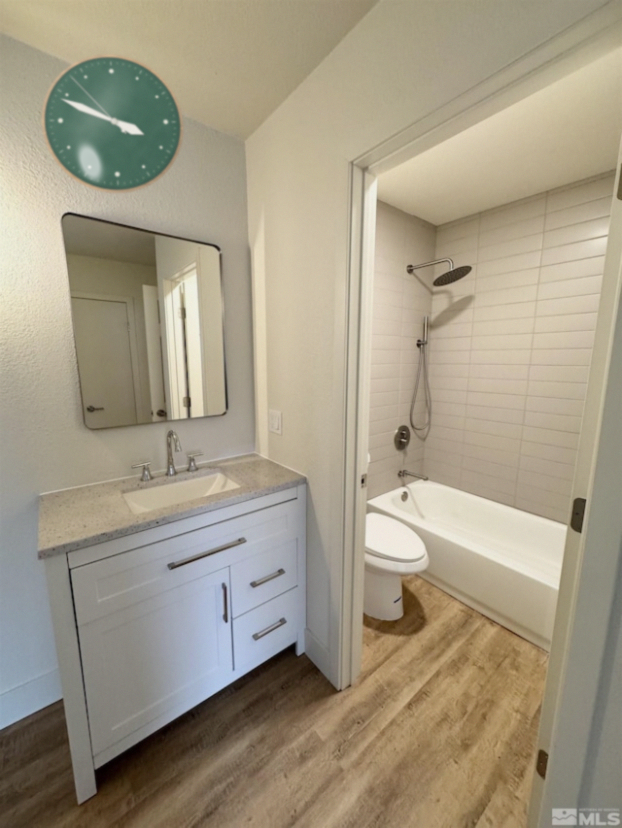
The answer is 3.48.53
